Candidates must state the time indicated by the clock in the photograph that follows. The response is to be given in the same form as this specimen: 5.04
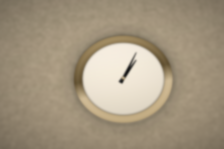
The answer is 1.04
